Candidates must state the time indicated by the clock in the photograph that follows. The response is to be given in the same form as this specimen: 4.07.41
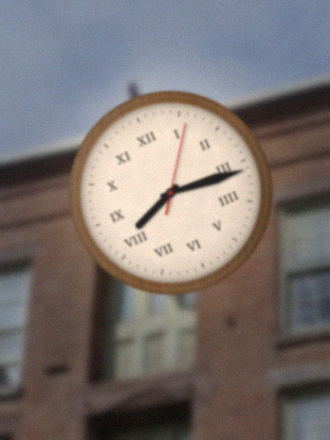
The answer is 8.16.06
